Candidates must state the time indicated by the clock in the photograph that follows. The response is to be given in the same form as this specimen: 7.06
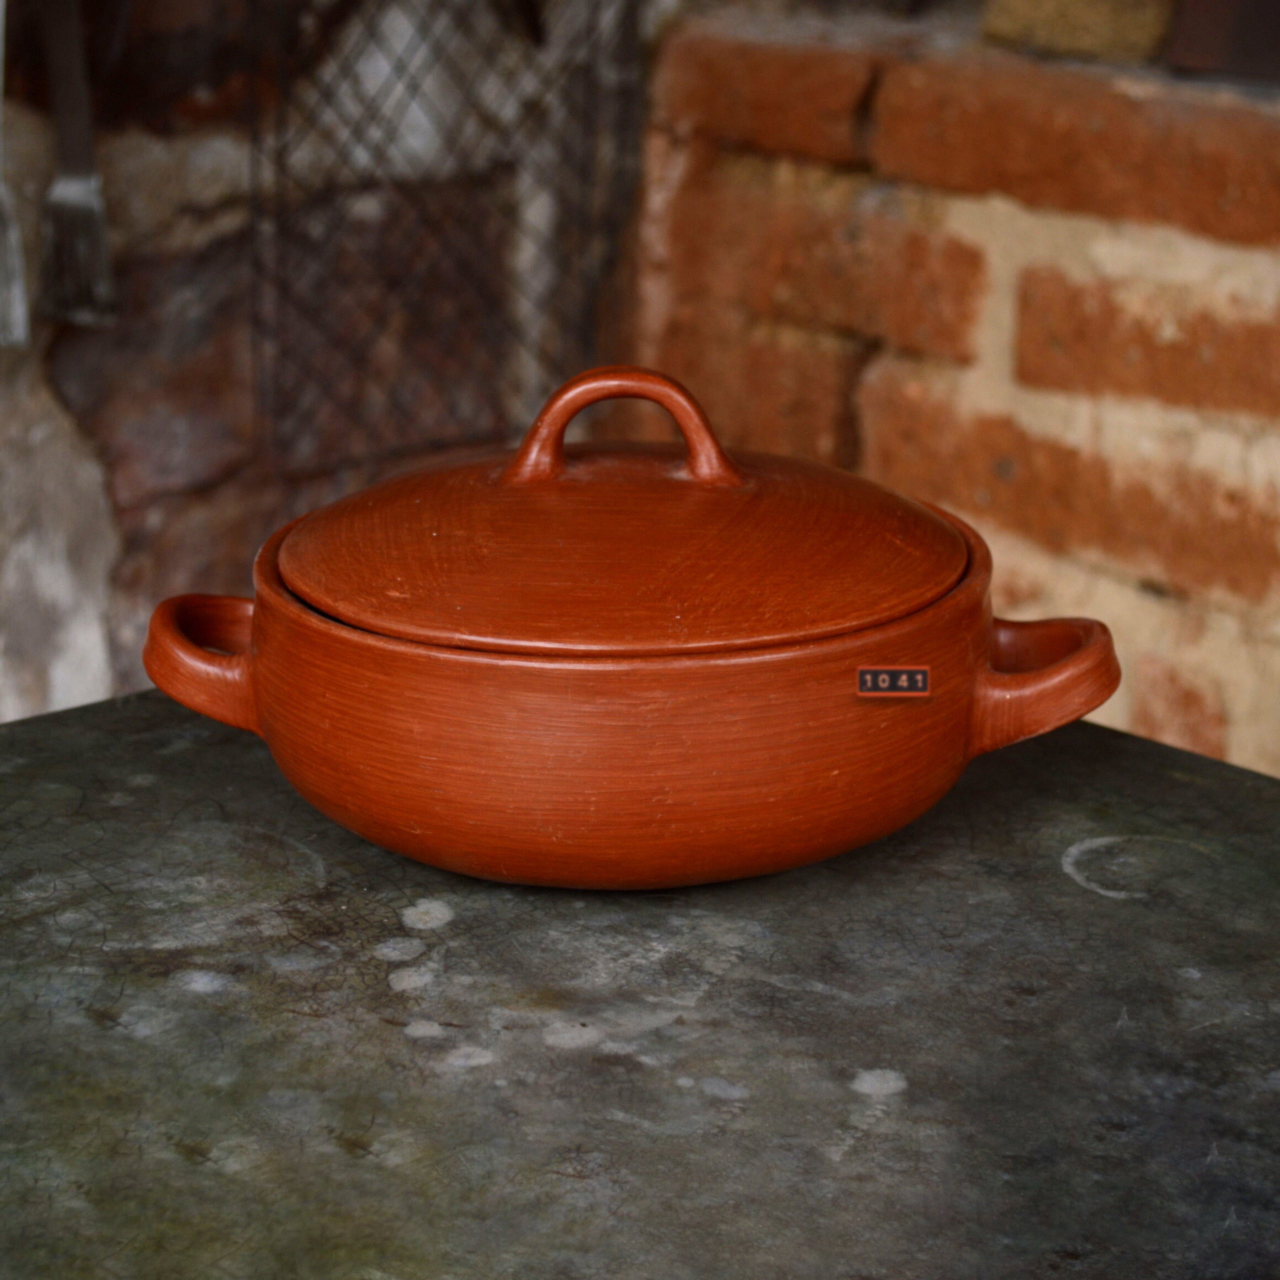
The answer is 10.41
